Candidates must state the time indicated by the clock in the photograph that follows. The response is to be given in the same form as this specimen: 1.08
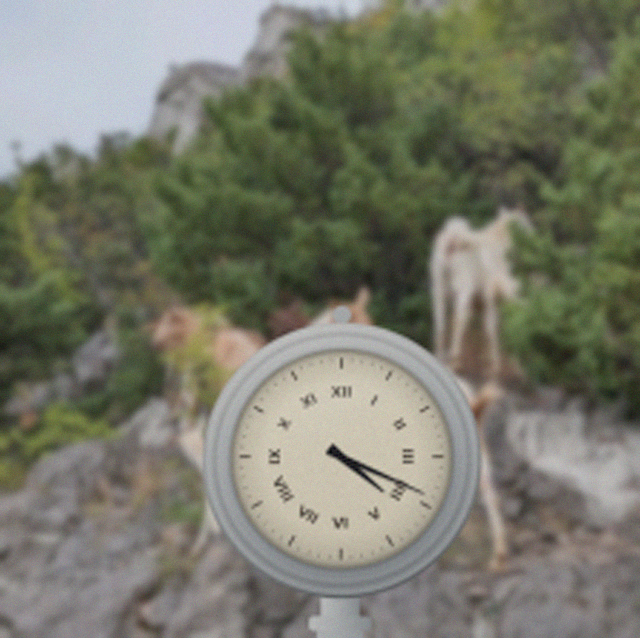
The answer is 4.19
